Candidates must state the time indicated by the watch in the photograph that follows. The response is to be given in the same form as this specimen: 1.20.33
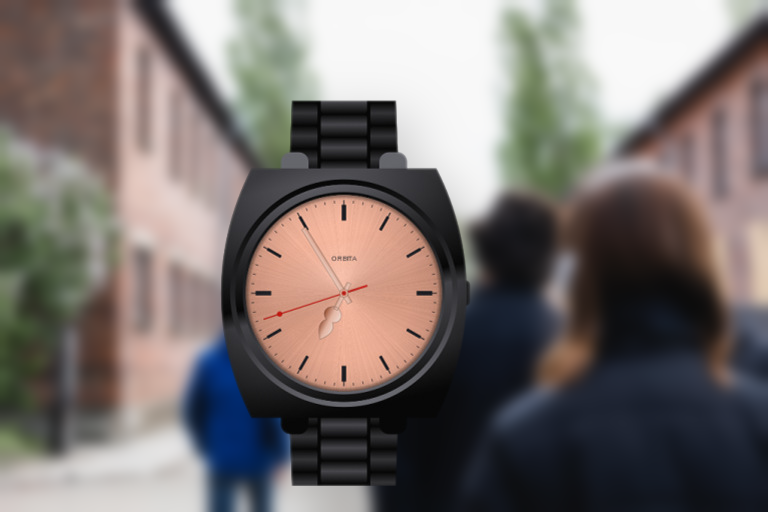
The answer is 6.54.42
